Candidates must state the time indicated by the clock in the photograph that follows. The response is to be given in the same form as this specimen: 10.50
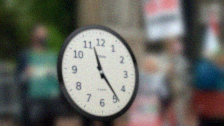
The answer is 11.24
